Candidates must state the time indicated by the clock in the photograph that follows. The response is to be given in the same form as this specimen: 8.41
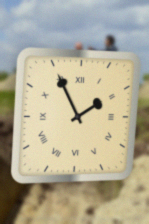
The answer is 1.55
